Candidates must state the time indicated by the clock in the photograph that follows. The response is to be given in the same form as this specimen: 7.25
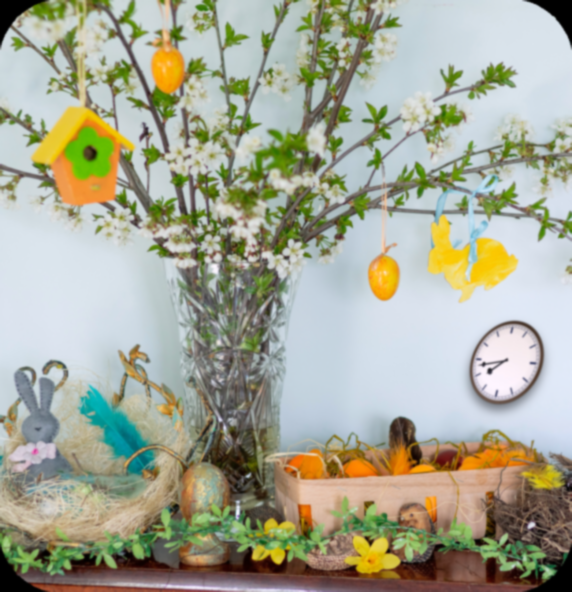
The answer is 7.43
